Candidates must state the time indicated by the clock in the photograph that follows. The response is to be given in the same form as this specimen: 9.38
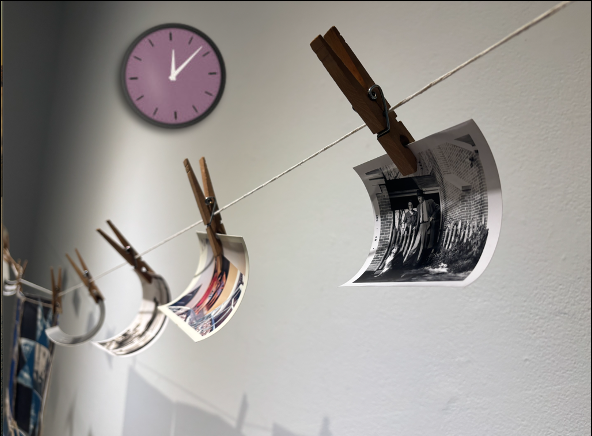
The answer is 12.08
